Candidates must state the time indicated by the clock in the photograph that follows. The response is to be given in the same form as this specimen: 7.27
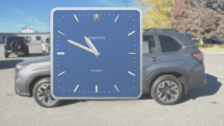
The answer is 10.49
